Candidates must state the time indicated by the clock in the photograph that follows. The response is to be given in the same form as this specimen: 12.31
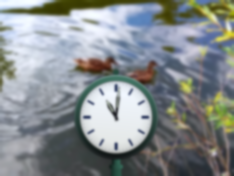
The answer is 11.01
